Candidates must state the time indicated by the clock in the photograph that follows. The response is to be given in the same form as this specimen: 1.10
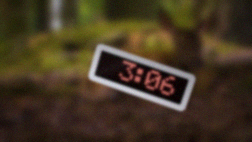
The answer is 3.06
